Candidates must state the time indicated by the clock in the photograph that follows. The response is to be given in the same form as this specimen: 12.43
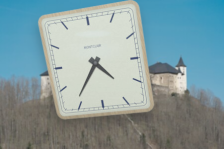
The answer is 4.36
